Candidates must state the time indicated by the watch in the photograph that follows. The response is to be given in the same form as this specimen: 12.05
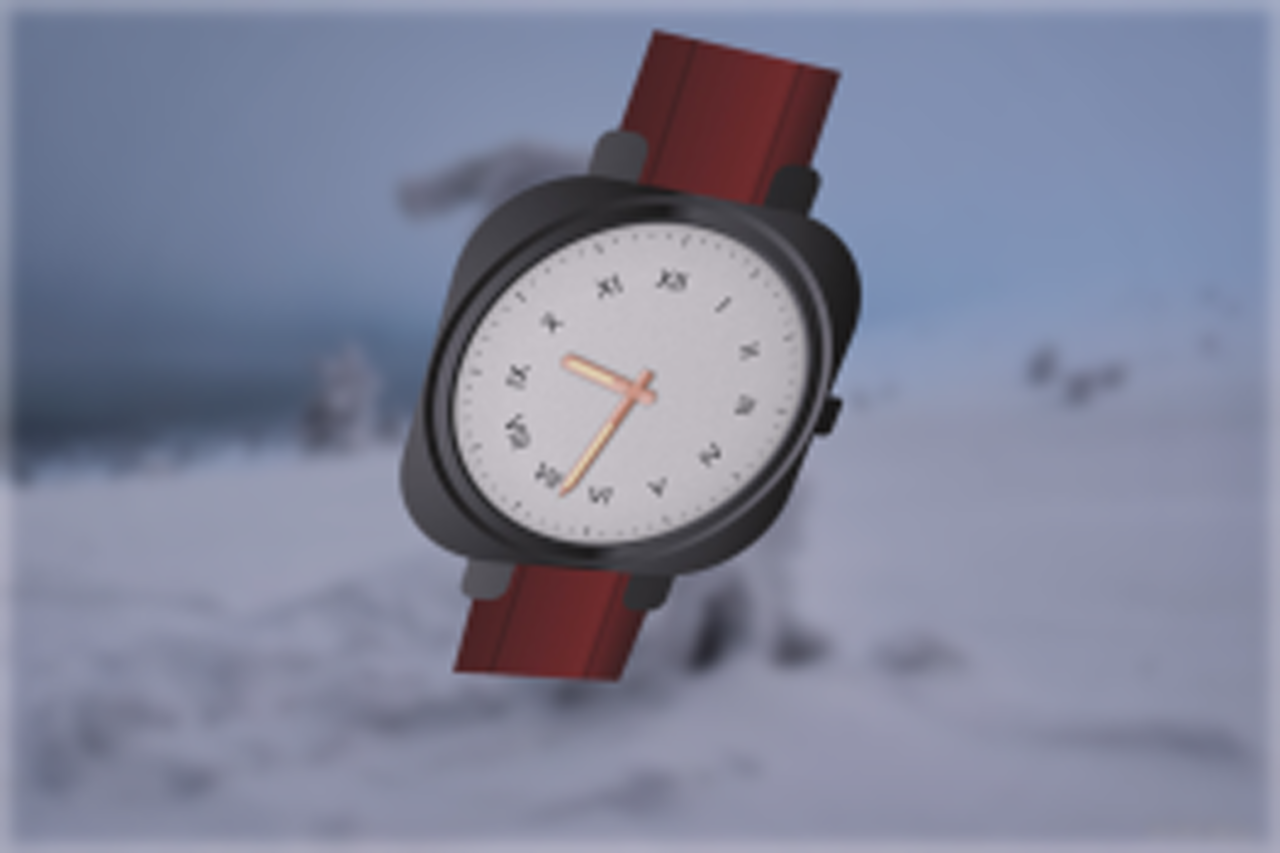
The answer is 9.33
